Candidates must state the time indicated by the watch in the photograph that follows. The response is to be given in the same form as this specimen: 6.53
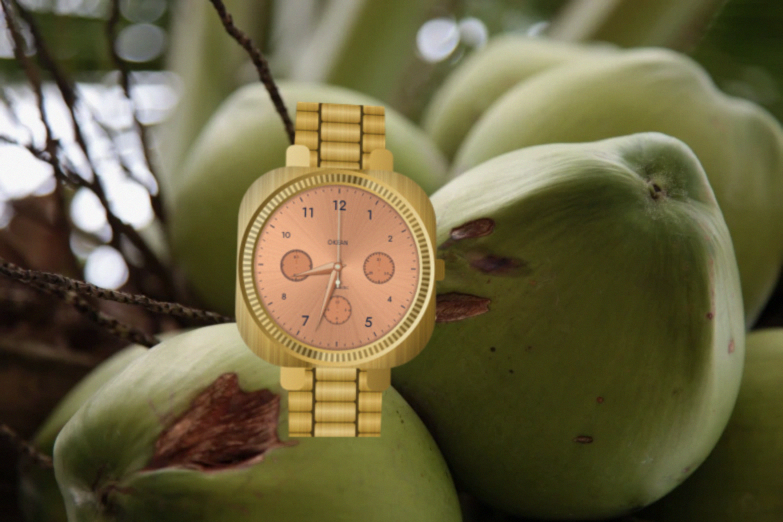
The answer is 8.33
